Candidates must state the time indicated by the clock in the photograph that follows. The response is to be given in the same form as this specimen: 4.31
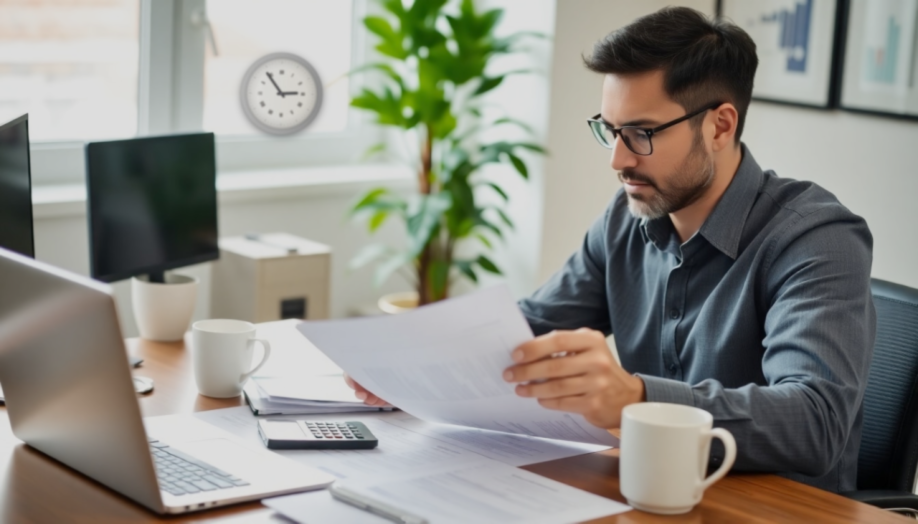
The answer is 2.54
